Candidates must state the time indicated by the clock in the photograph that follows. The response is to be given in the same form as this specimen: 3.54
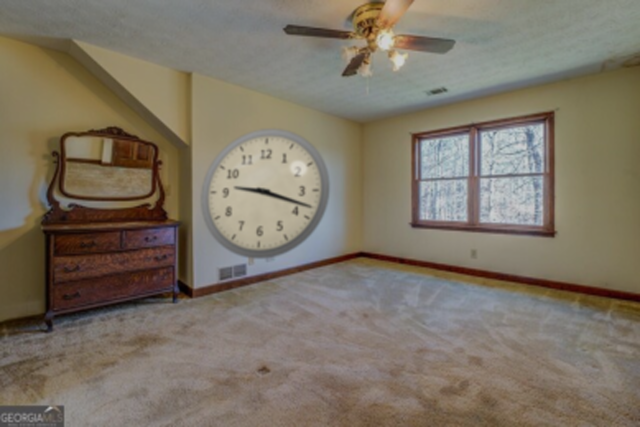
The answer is 9.18
